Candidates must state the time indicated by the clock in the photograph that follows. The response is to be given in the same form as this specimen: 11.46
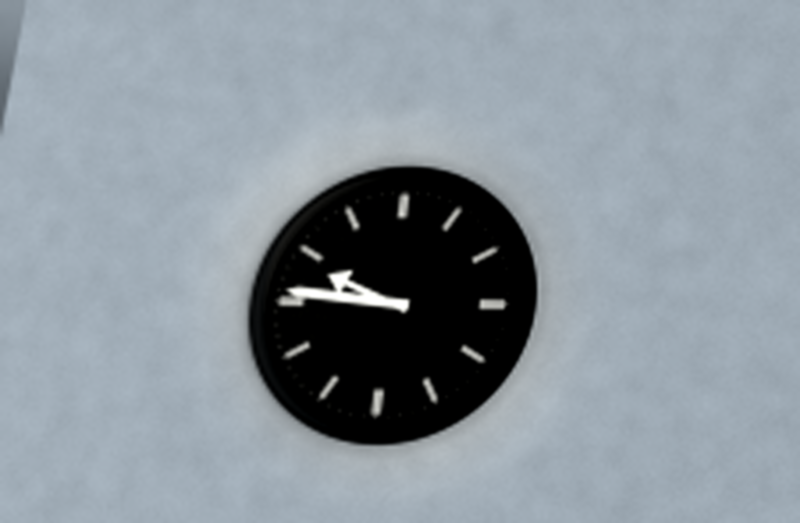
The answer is 9.46
